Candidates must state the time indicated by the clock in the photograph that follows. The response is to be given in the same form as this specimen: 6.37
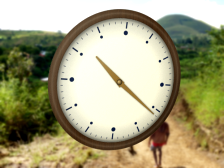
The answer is 10.21
